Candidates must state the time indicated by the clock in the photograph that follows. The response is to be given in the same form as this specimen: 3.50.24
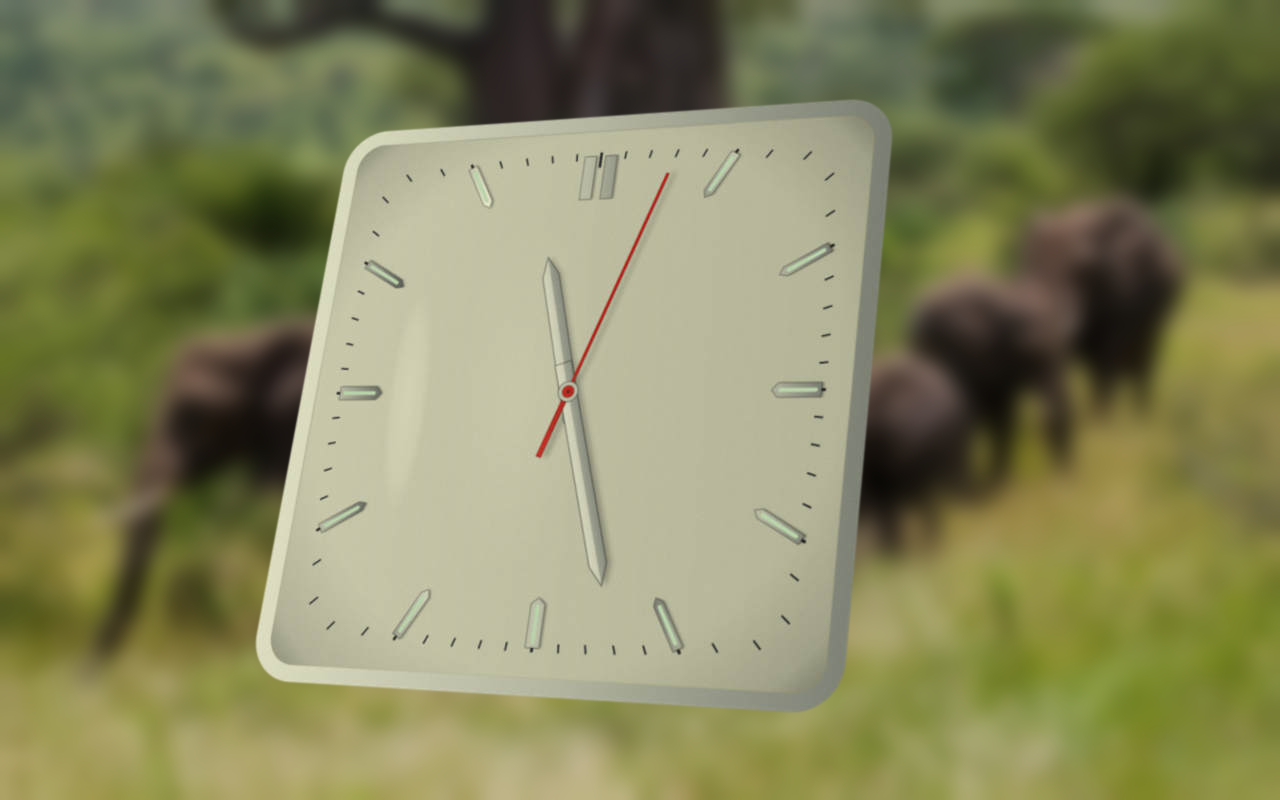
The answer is 11.27.03
